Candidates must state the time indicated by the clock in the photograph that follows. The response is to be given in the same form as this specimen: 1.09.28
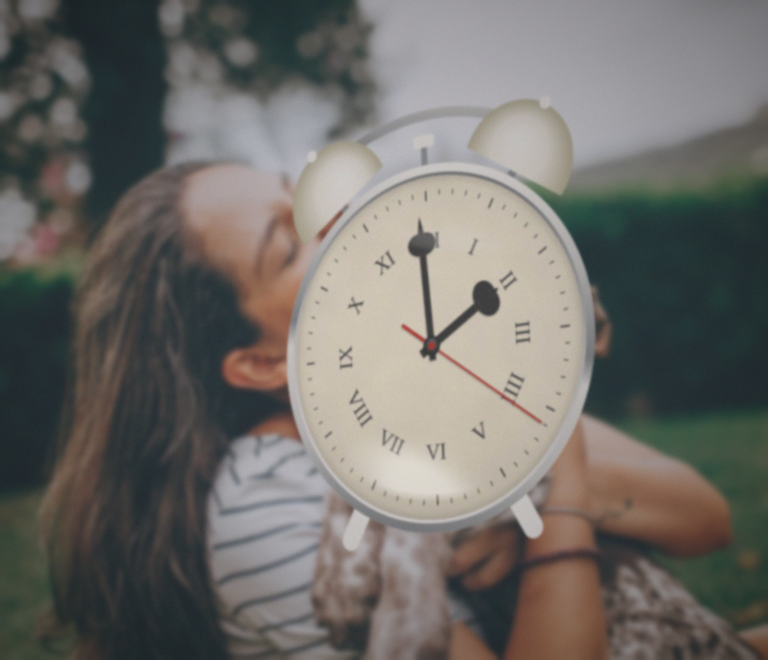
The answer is 1.59.21
